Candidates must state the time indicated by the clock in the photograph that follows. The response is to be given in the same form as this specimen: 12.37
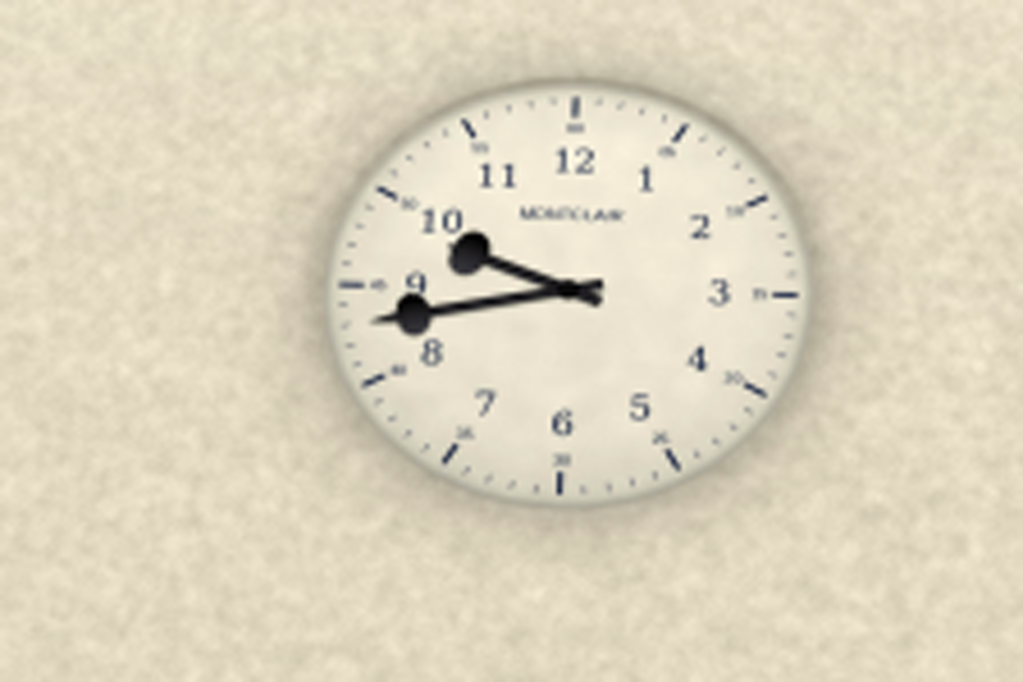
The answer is 9.43
